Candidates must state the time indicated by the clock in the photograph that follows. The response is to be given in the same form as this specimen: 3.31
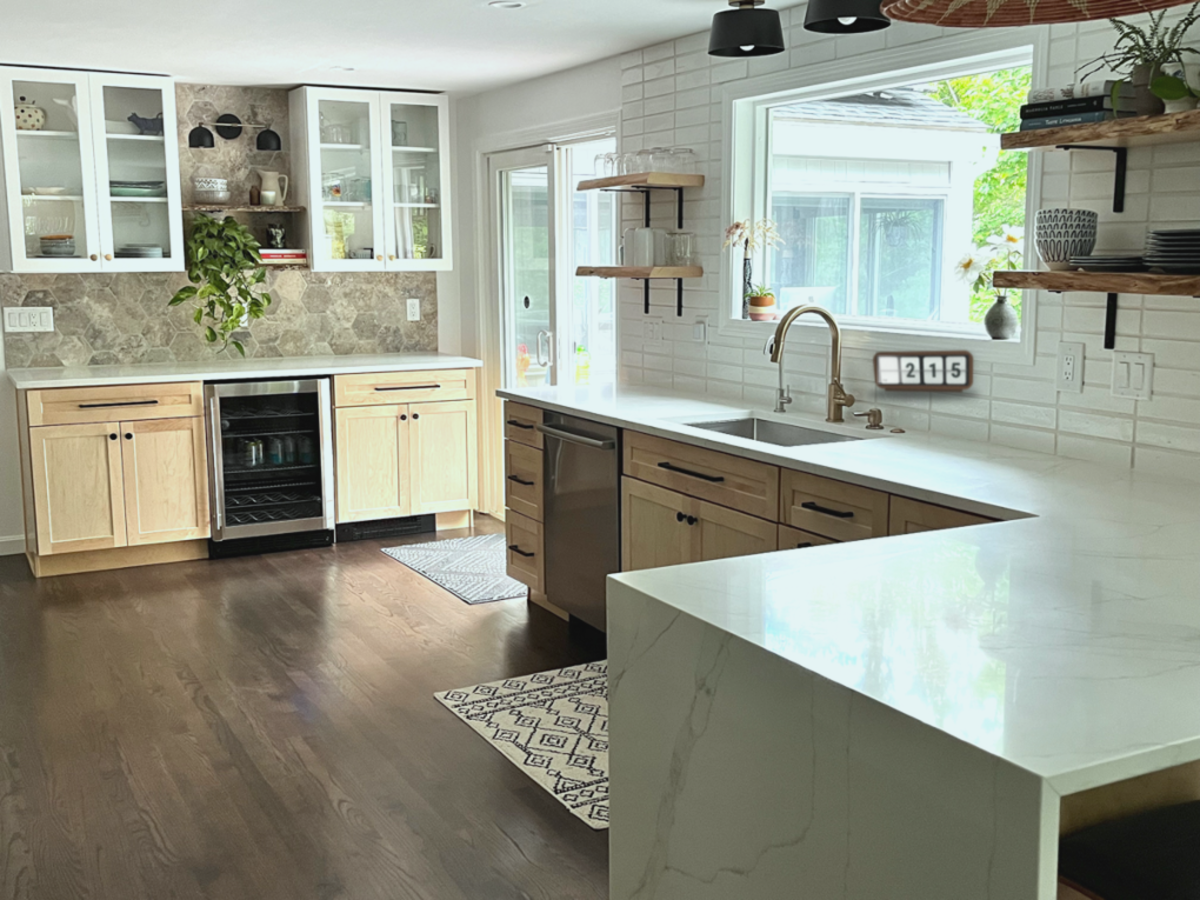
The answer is 2.15
